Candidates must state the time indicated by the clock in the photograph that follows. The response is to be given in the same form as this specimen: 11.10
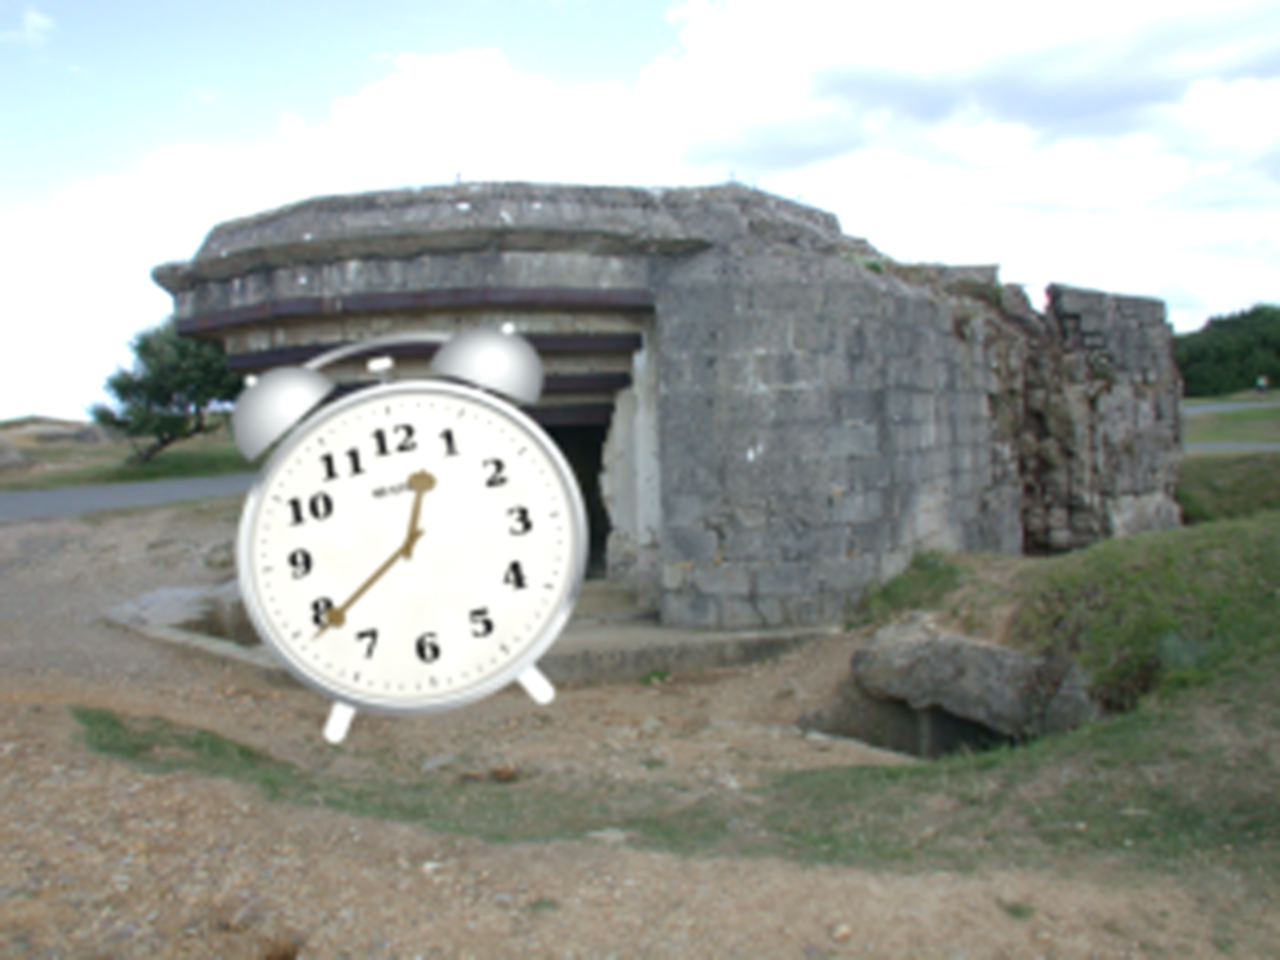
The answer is 12.39
